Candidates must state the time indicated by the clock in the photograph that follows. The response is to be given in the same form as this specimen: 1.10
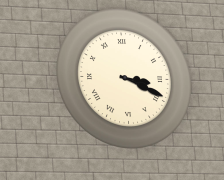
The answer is 3.19
